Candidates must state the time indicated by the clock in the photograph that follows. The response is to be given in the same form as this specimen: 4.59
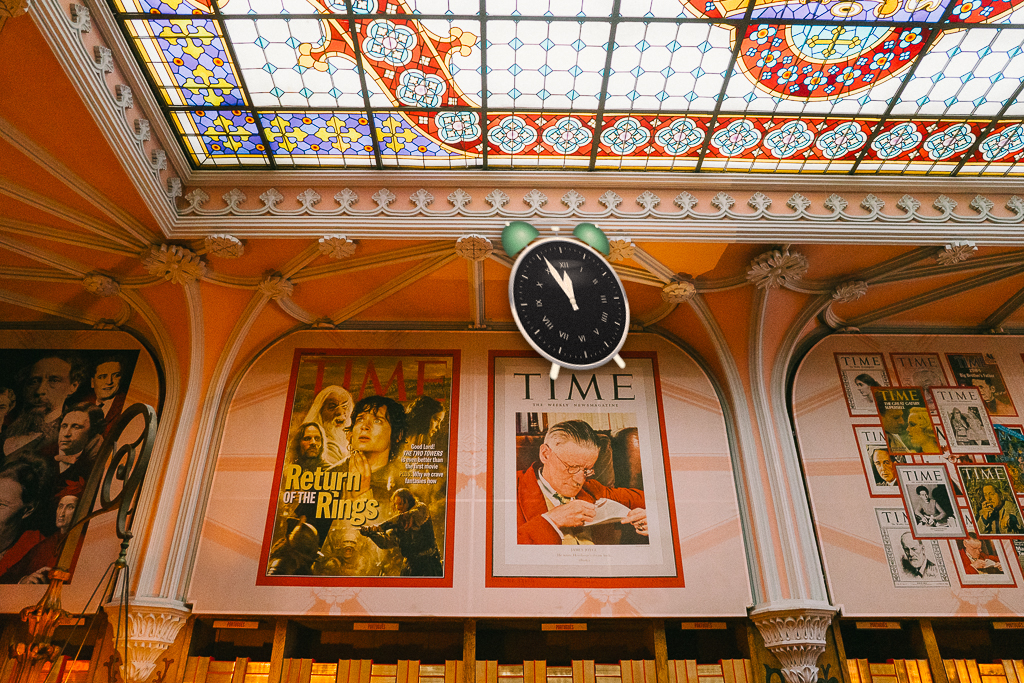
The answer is 11.56
